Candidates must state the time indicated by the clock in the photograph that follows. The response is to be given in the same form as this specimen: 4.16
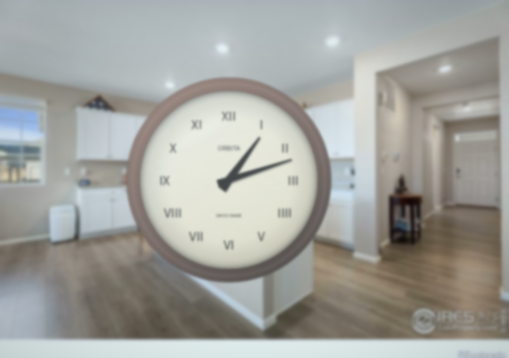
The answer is 1.12
